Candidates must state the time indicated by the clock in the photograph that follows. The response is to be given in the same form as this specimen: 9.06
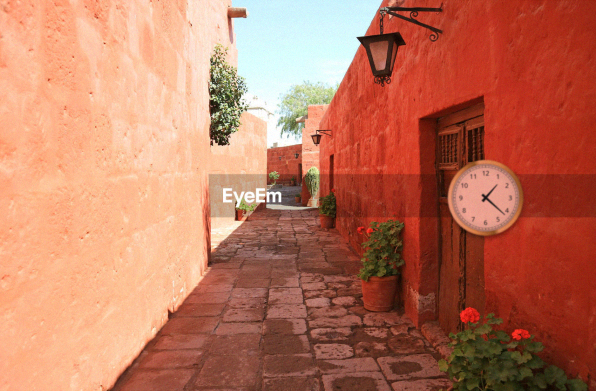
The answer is 1.22
